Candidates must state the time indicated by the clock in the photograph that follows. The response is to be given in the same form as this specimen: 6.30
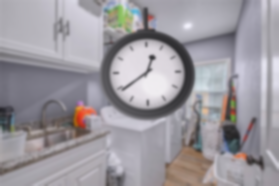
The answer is 12.39
